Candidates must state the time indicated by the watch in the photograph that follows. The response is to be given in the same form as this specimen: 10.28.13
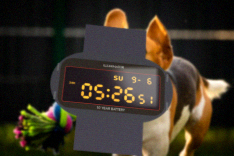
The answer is 5.26.51
